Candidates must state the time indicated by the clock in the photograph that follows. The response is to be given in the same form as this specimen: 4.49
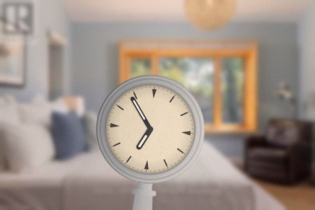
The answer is 6.54
